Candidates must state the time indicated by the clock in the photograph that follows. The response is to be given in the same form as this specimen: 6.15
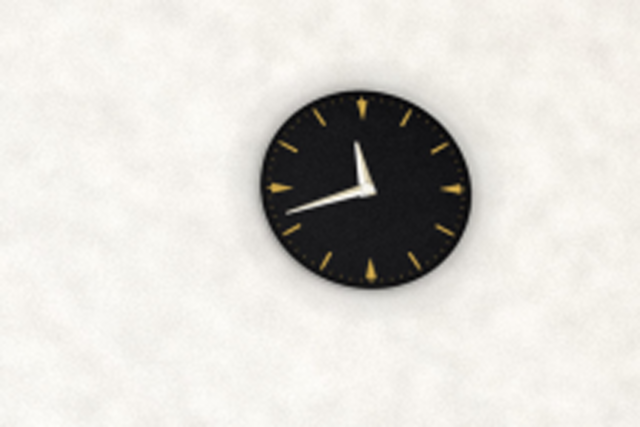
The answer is 11.42
